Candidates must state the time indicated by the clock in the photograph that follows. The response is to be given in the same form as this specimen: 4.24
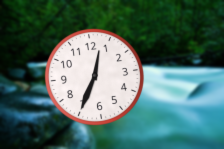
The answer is 12.35
